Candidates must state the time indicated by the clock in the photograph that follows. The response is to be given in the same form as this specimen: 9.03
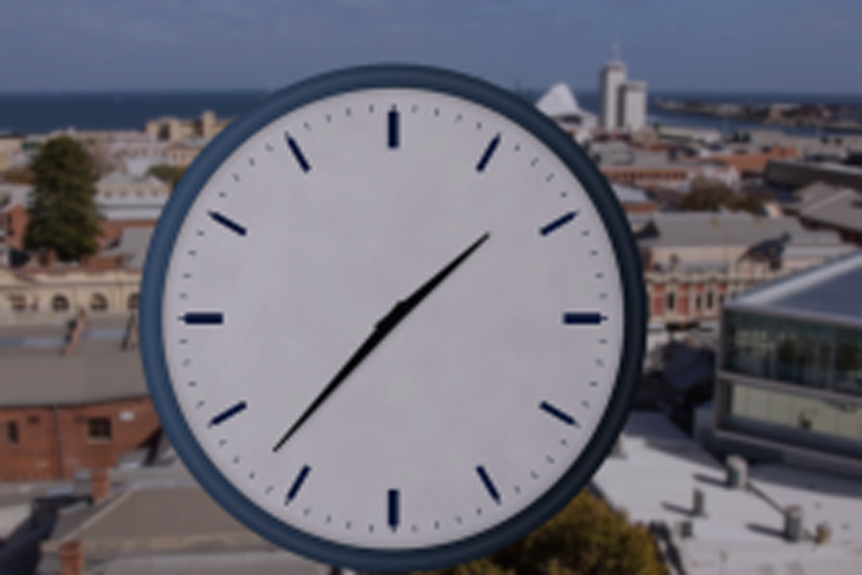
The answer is 1.37
